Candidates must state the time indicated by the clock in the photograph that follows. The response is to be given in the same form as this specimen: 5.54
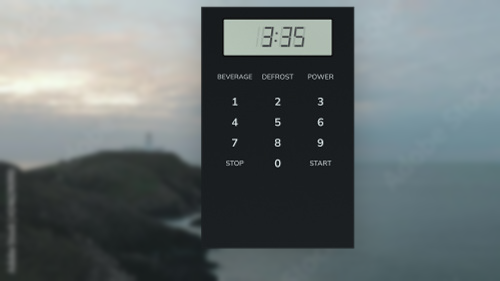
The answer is 3.35
